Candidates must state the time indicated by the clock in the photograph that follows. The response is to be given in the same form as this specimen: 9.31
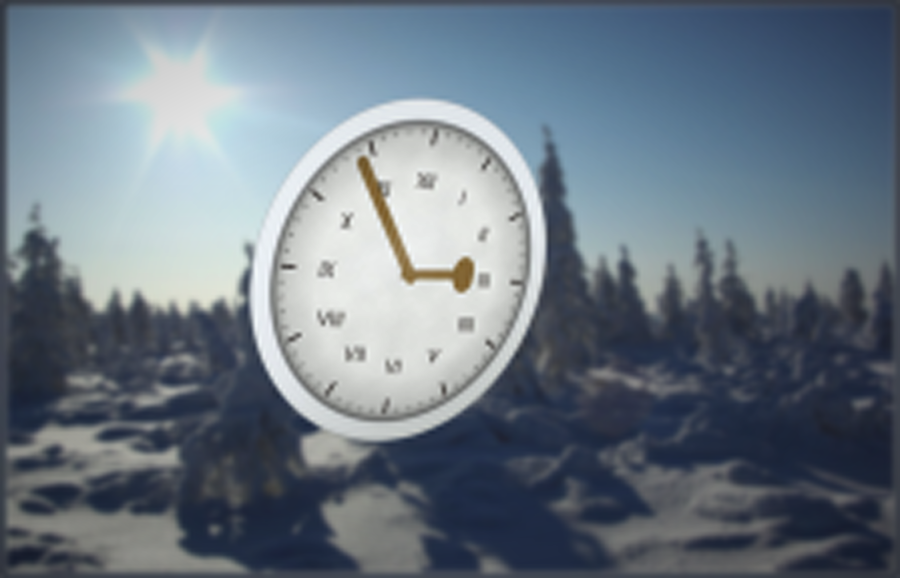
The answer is 2.54
